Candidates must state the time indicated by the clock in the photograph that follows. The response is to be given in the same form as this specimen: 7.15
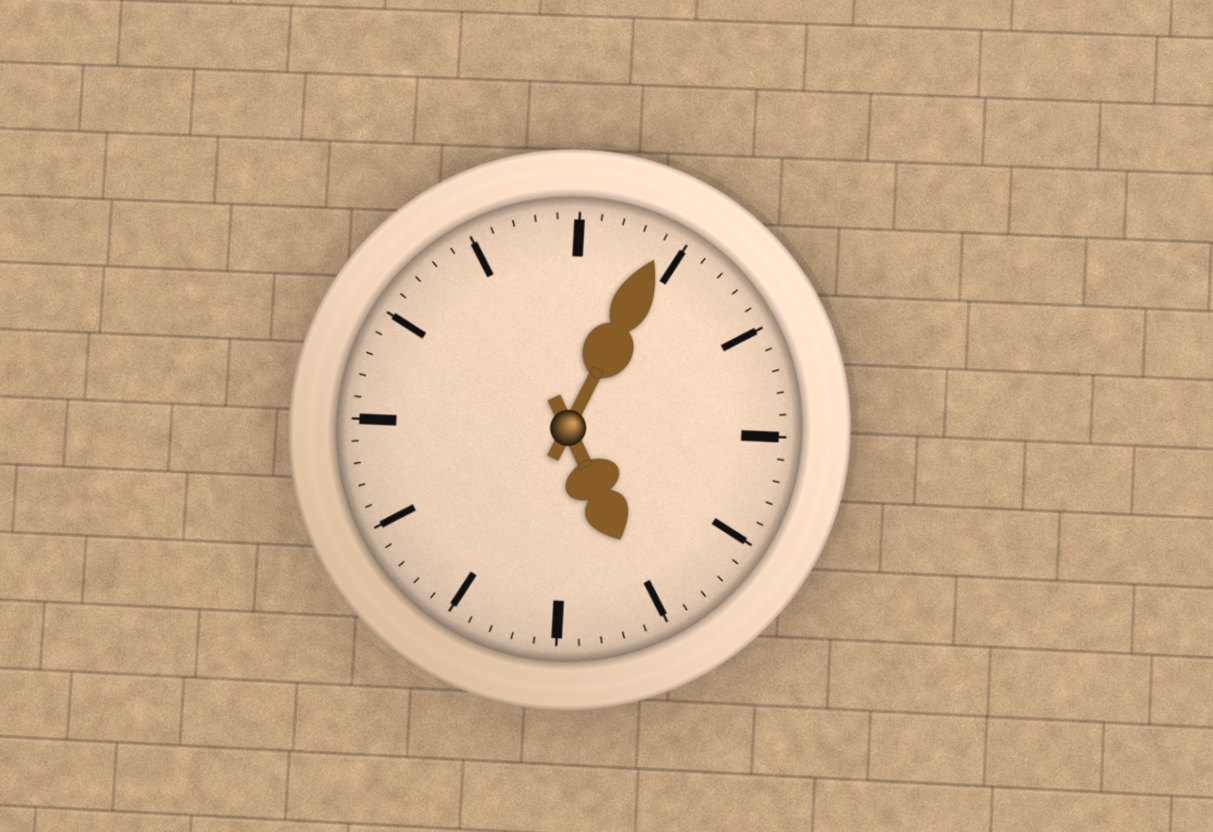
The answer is 5.04
